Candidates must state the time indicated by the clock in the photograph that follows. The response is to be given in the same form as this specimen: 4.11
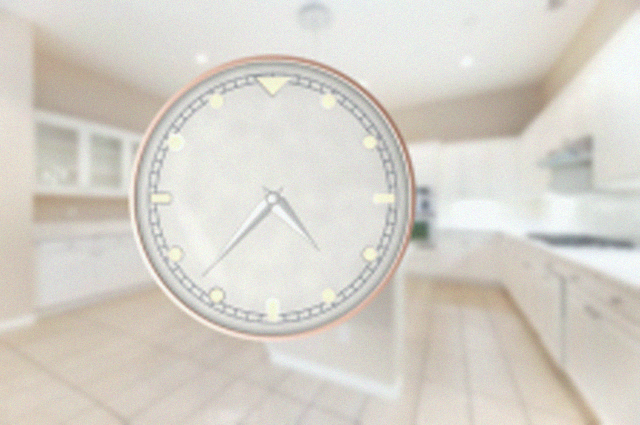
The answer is 4.37
